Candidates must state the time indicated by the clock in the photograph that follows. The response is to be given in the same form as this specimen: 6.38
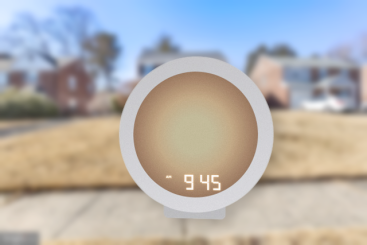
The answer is 9.45
